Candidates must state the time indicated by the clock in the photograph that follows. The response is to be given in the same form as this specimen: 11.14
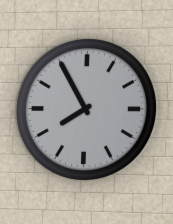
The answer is 7.55
